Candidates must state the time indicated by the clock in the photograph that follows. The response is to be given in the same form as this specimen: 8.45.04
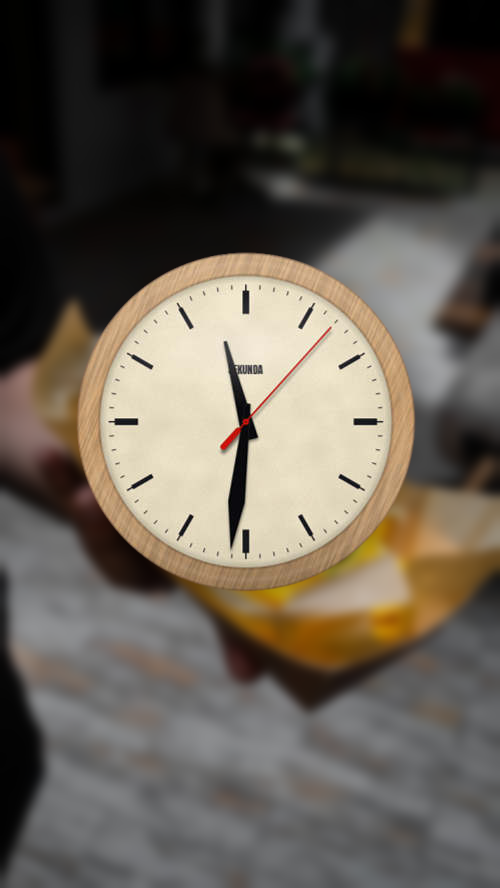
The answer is 11.31.07
